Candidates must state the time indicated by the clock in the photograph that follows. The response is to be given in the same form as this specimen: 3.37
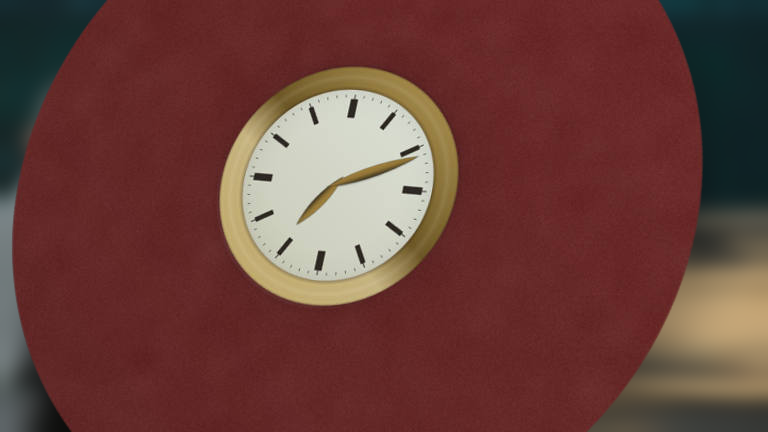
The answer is 7.11
